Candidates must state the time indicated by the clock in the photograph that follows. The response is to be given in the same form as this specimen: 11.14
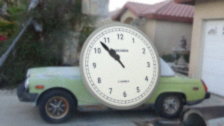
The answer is 10.53
